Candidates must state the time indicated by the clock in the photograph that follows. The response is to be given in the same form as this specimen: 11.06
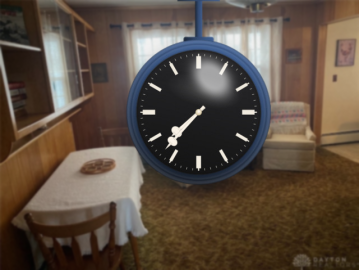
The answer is 7.37
